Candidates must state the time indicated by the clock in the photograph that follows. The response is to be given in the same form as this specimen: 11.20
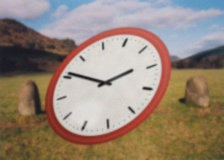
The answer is 1.46
